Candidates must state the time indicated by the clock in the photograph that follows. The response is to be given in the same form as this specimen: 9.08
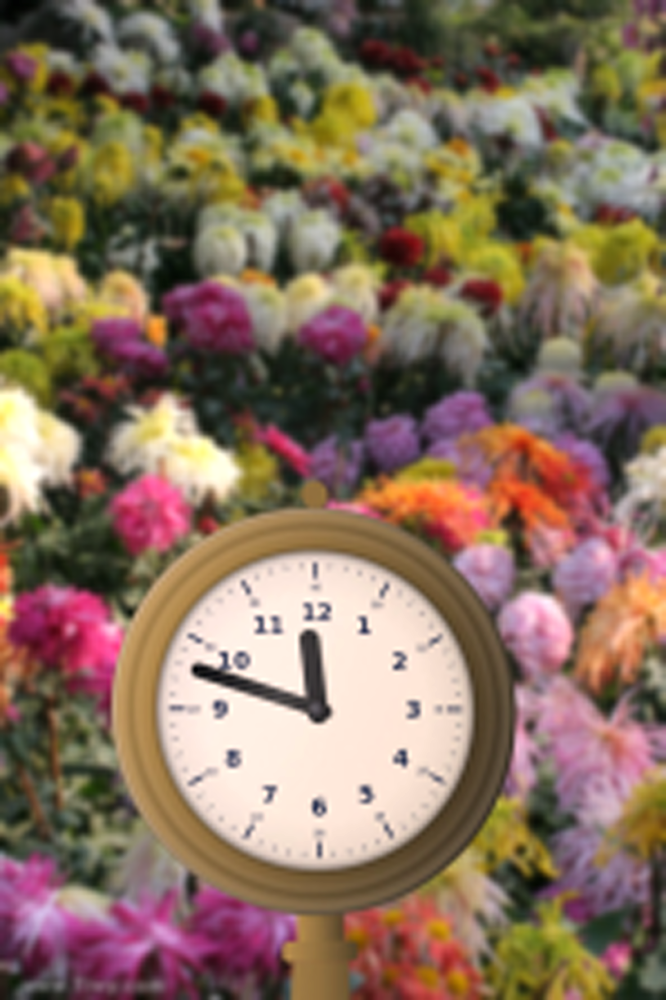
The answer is 11.48
